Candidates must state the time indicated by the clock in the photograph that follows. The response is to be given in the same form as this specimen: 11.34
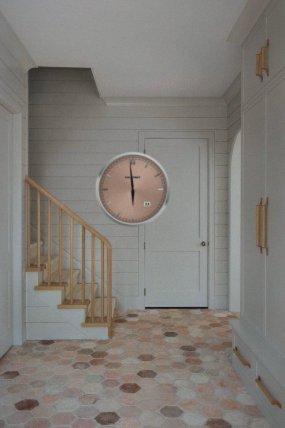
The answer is 5.59
